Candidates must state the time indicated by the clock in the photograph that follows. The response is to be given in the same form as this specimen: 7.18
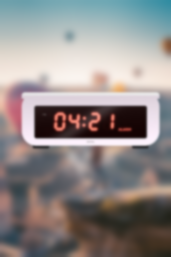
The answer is 4.21
